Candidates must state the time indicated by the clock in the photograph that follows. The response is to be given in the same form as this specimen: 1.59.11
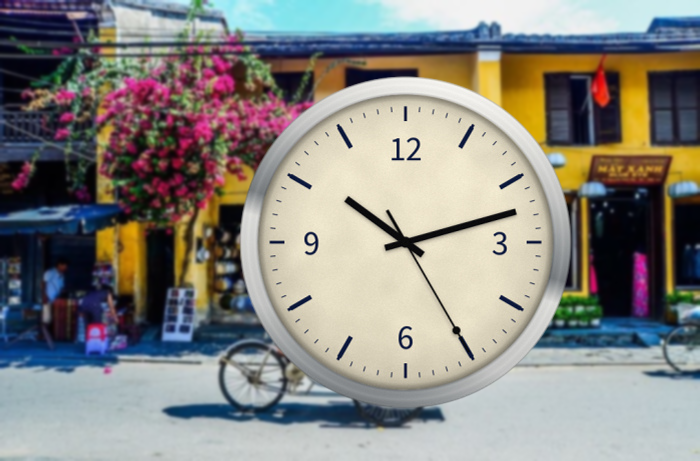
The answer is 10.12.25
